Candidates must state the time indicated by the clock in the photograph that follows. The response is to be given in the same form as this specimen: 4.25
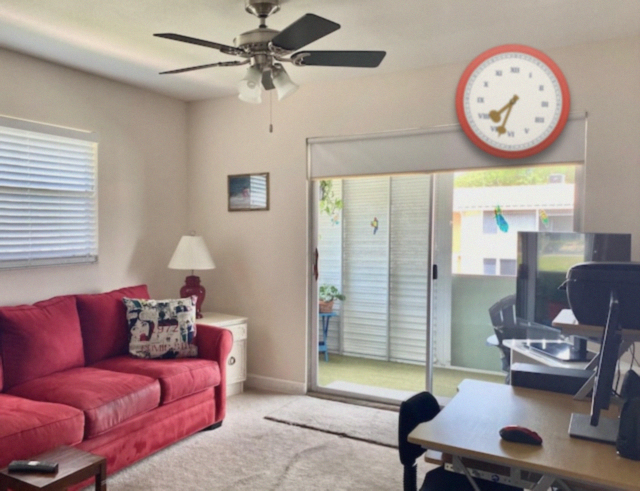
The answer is 7.33
